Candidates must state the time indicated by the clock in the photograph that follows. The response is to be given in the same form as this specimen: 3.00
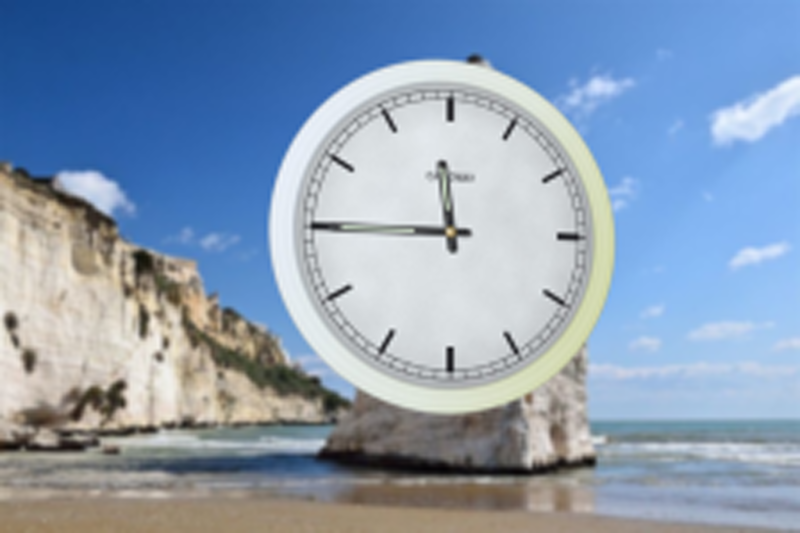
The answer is 11.45
